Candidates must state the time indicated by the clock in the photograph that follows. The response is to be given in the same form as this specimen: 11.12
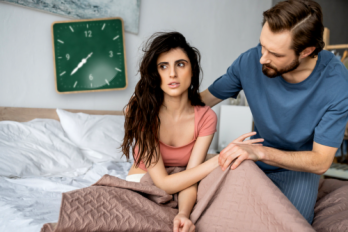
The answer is 7.38
